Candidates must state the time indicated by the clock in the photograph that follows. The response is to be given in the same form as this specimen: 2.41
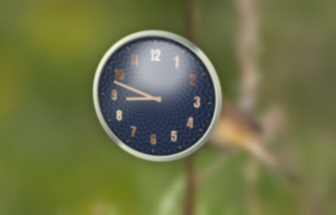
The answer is 8.48
